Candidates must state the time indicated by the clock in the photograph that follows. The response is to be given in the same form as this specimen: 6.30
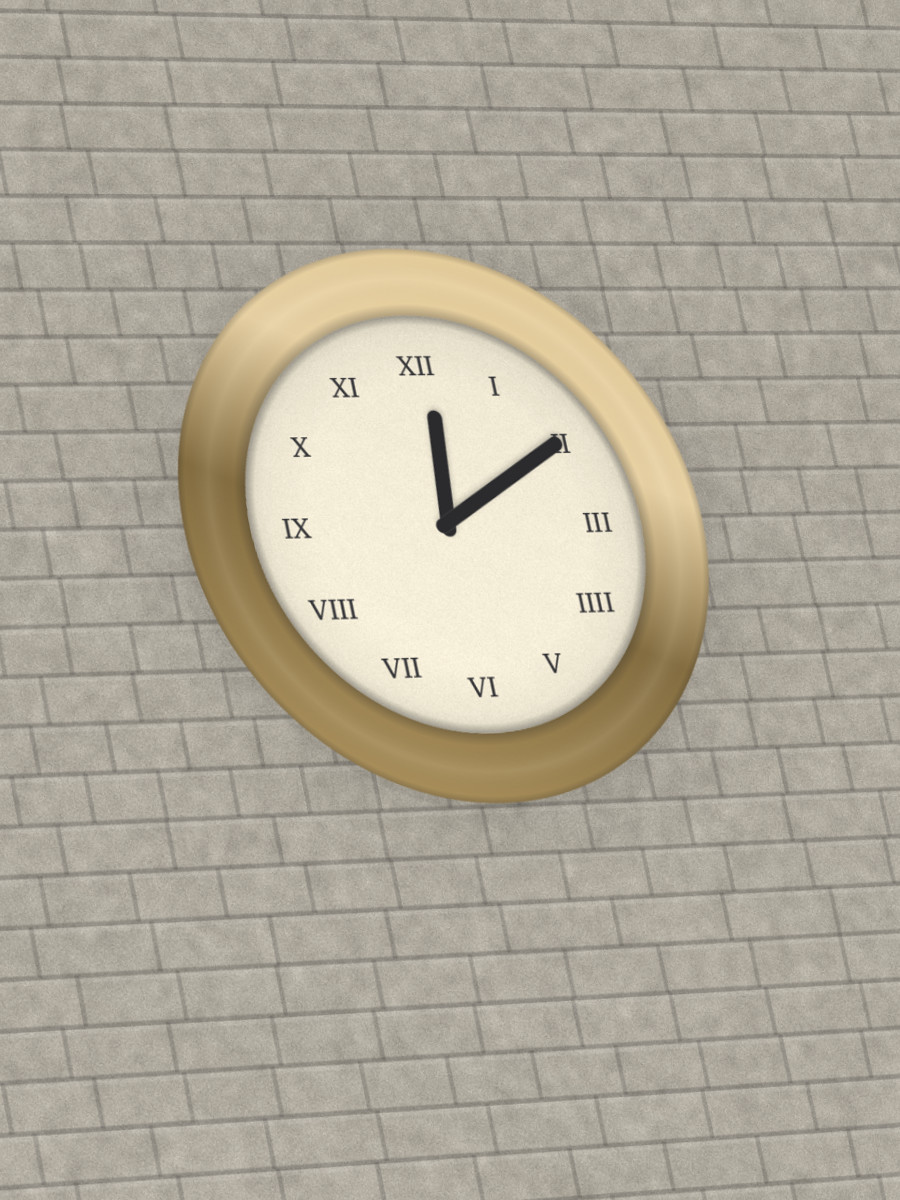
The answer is 12.10
